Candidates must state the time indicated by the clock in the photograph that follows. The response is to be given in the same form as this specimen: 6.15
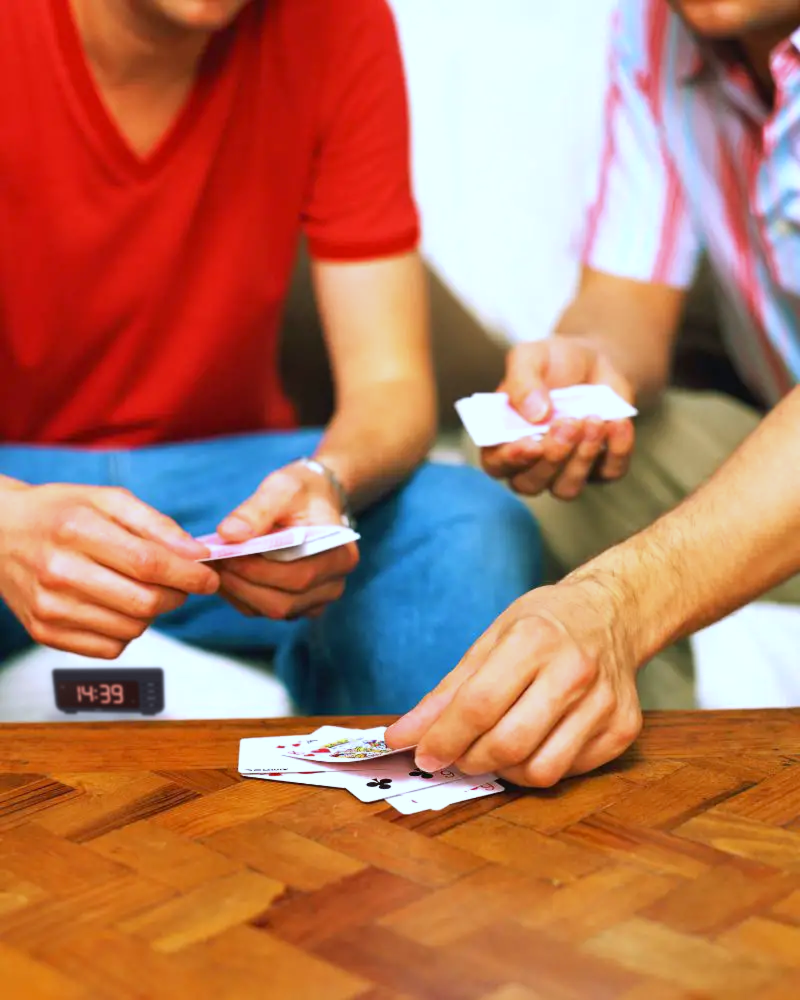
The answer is 14.39
